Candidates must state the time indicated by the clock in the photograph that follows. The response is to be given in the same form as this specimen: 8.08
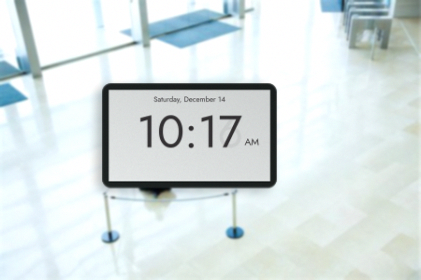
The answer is 10.17
